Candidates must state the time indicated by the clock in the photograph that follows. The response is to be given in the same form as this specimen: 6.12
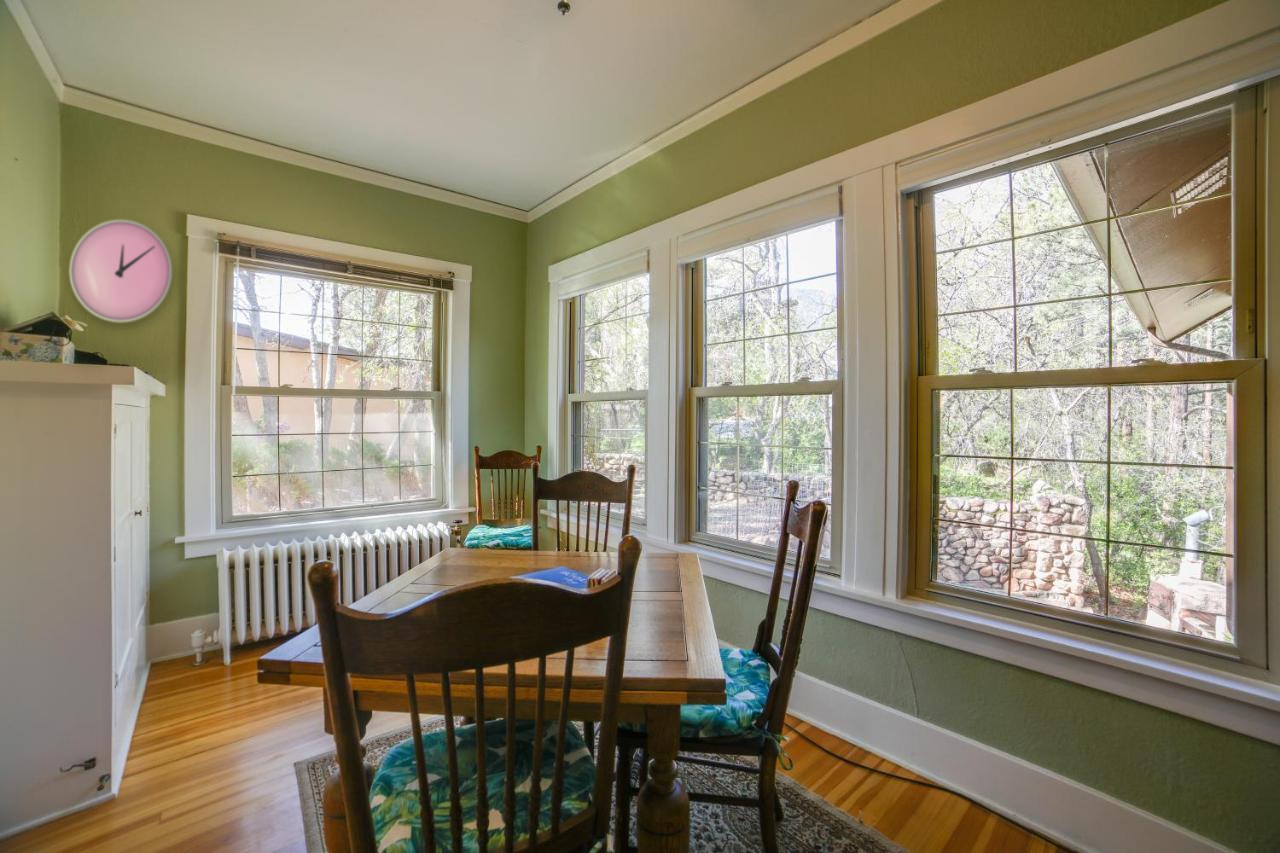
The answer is 12.09
